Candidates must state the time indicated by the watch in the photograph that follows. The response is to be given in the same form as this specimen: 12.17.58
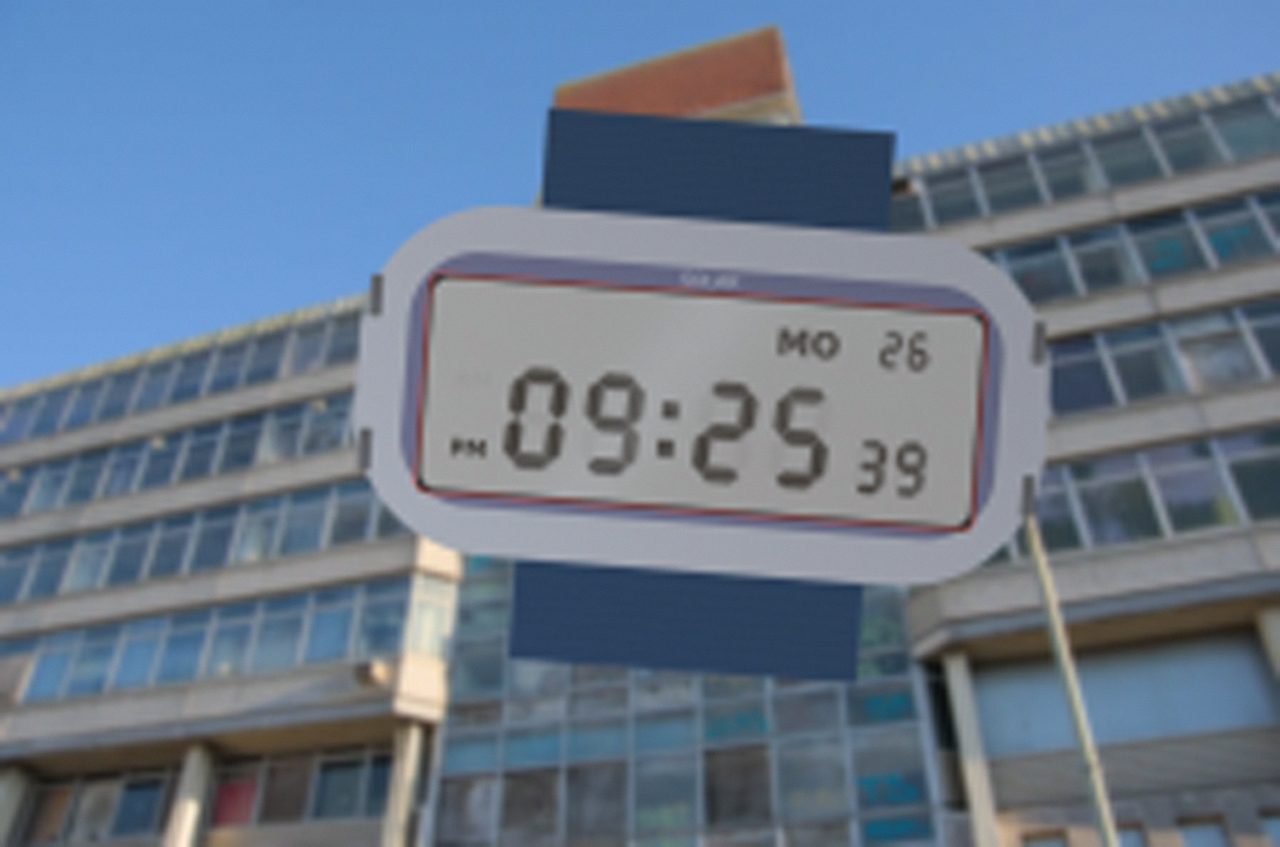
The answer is 9.25.39
